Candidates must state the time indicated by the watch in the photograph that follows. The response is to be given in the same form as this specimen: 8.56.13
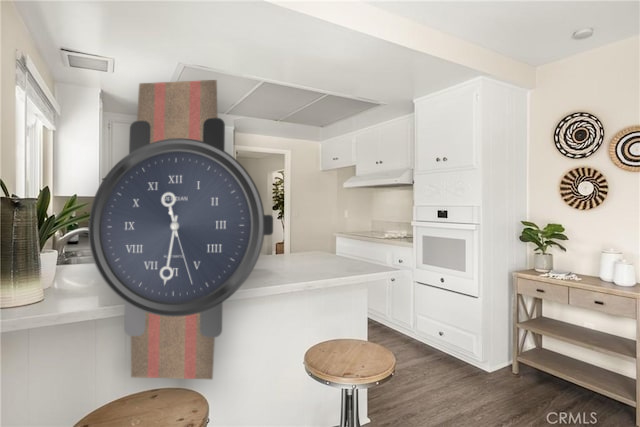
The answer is 11.31.27
